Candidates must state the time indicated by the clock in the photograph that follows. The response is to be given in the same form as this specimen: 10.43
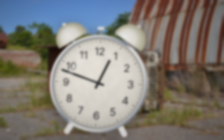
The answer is 12.48
